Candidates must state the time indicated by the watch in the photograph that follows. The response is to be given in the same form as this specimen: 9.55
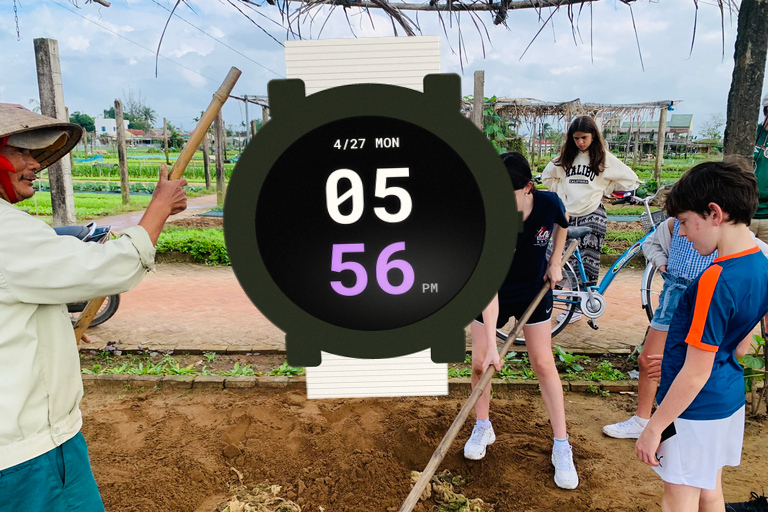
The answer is 5.56
